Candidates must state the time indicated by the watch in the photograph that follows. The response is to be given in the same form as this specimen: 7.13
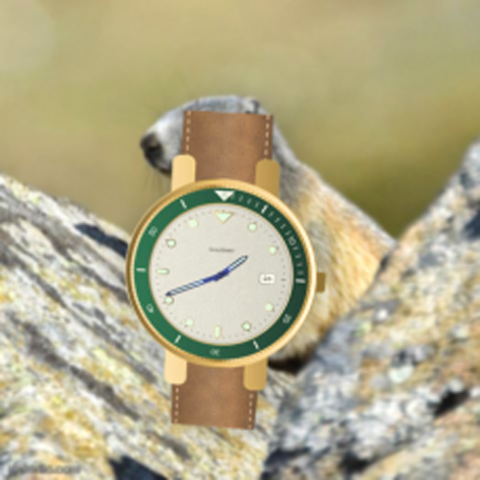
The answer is 1.41
